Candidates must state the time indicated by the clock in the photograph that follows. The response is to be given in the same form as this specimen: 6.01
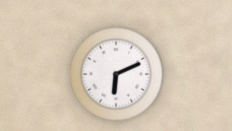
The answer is 6.11
